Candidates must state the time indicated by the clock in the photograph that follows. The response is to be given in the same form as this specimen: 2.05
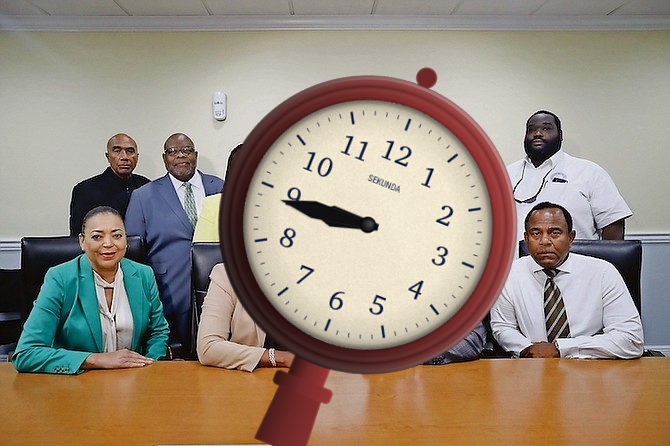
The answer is 8.44
